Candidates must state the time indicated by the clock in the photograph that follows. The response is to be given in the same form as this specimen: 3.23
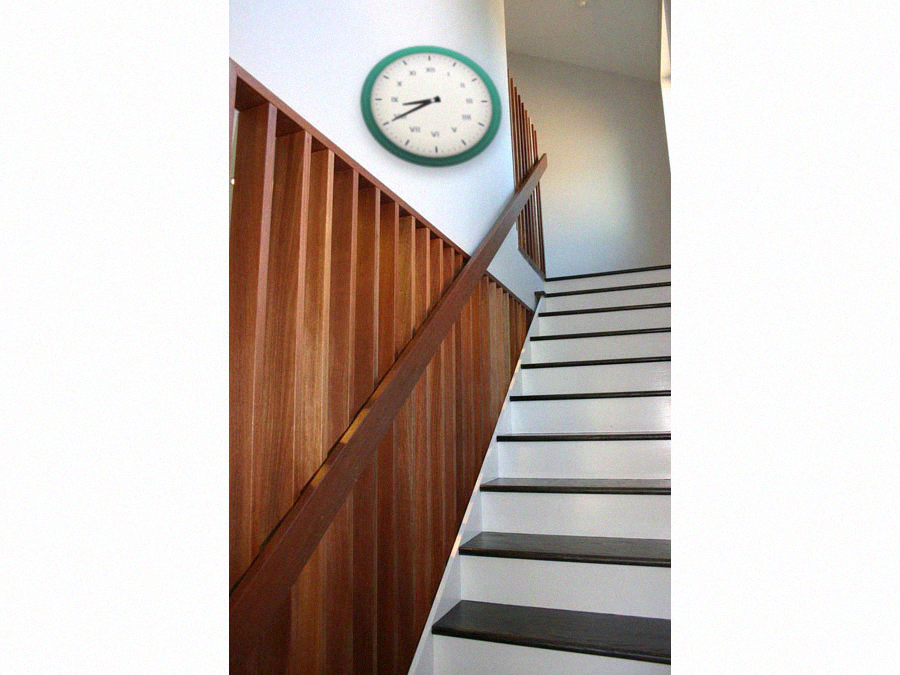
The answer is 8.40
